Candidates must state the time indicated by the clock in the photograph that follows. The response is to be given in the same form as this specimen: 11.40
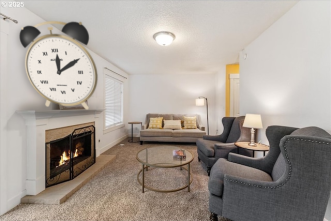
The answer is 12.10
